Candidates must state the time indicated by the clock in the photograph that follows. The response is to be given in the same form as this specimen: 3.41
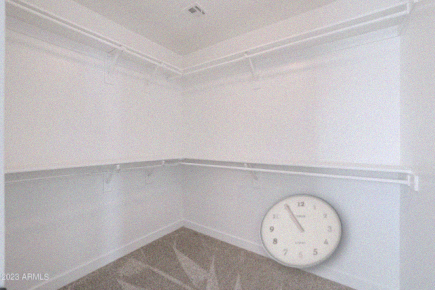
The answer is 10.55
